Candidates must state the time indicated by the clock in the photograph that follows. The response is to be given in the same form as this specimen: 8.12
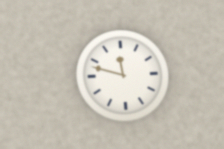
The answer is 11.48
